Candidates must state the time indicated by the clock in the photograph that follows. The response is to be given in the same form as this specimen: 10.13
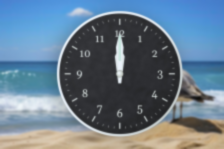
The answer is 12.00
